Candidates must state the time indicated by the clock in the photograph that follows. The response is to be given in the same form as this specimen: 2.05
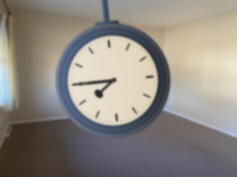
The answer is 7.45
